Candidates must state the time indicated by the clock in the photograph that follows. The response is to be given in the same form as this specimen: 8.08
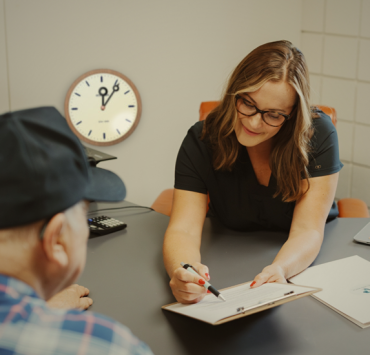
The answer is 12.06
